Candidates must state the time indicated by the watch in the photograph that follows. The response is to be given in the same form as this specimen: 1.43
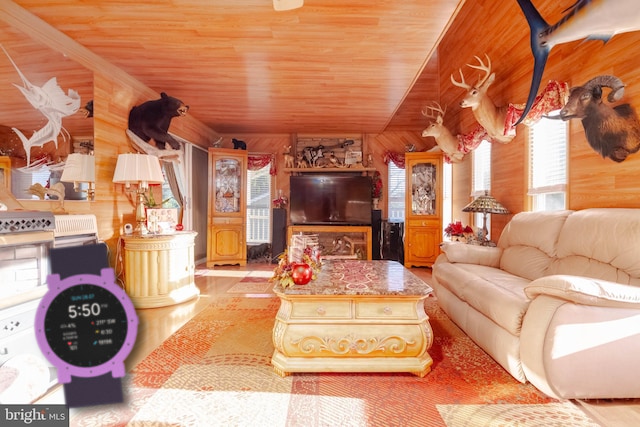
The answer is 5.50
